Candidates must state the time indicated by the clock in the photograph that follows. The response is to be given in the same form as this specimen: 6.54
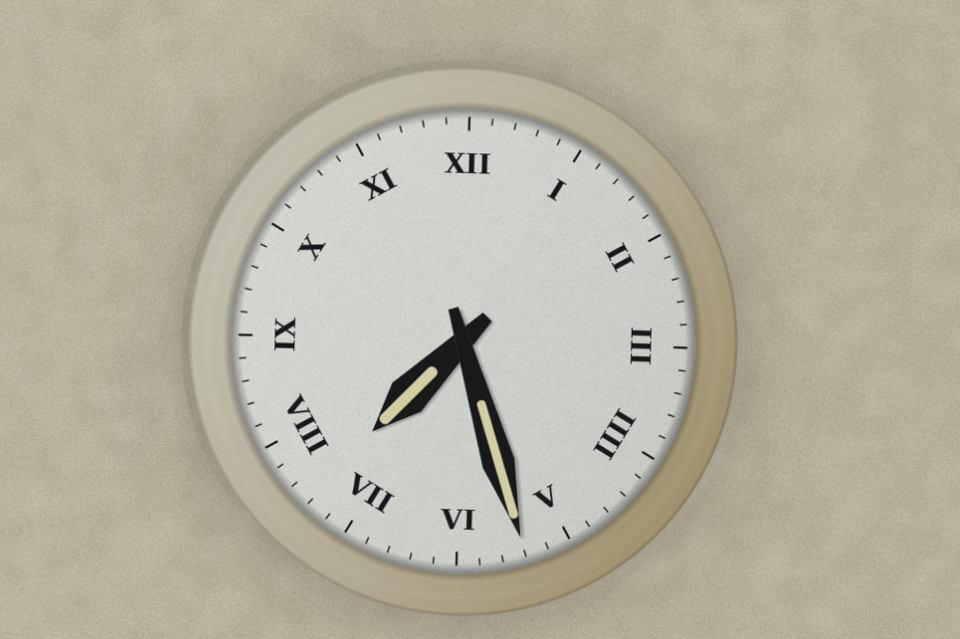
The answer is 7.27
